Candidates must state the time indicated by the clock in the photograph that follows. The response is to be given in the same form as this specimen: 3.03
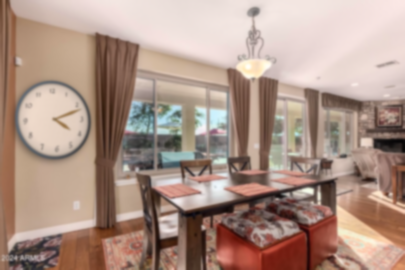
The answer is 4.12
